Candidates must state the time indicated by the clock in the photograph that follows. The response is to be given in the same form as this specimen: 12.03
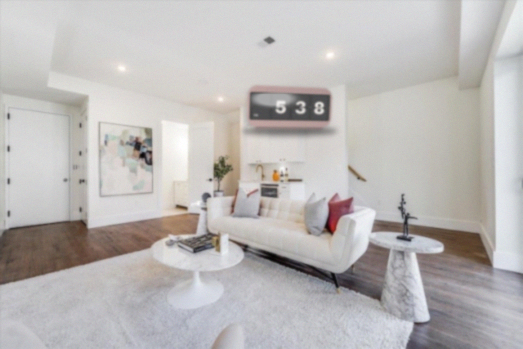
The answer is 5.38
